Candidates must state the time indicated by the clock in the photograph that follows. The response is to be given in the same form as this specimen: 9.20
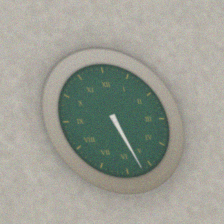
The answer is 5.27
